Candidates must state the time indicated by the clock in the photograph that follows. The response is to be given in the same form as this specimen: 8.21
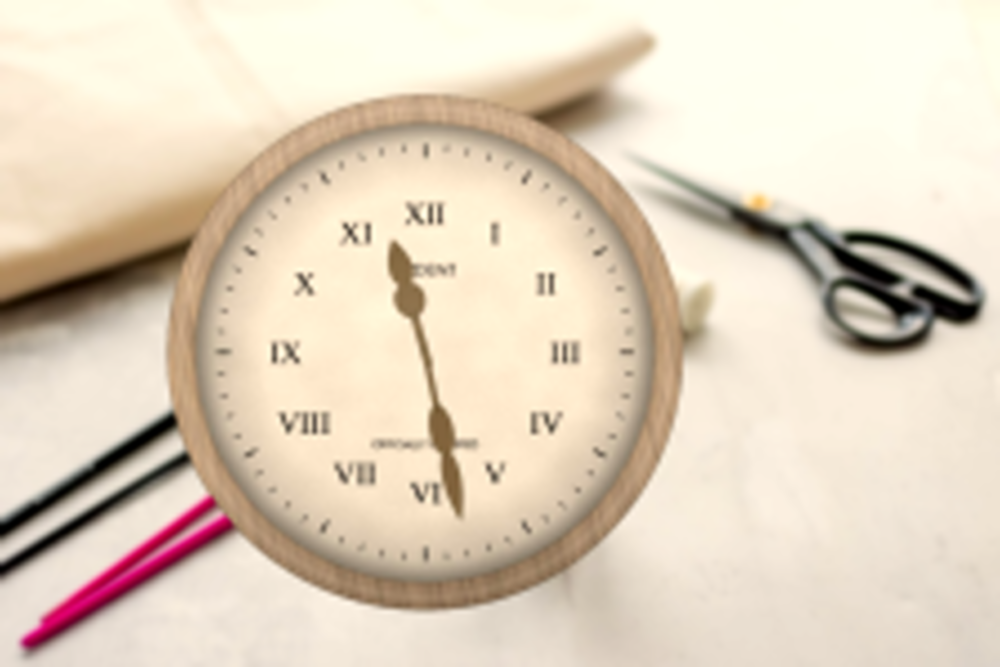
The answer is 11.28
